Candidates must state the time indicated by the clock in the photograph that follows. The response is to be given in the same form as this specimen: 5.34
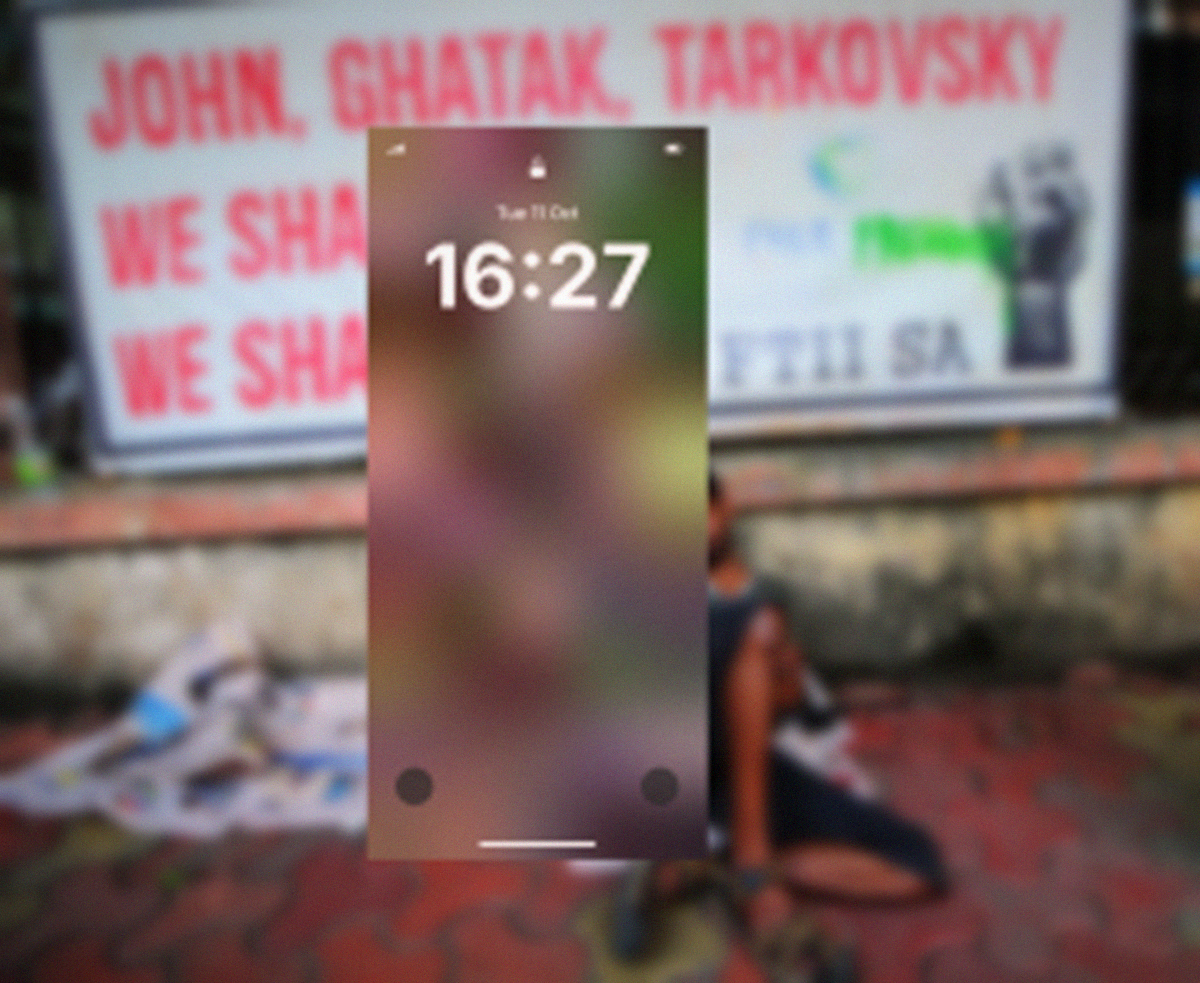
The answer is 16.27
